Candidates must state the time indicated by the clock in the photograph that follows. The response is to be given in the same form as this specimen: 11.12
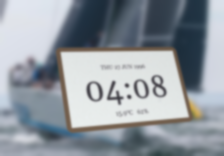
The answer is 4.08
